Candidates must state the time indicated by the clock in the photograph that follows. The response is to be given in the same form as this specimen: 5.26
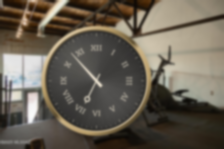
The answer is 6.53
